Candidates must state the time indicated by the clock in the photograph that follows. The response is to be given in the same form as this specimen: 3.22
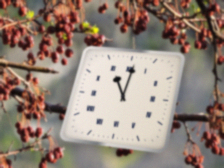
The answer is 11.01
